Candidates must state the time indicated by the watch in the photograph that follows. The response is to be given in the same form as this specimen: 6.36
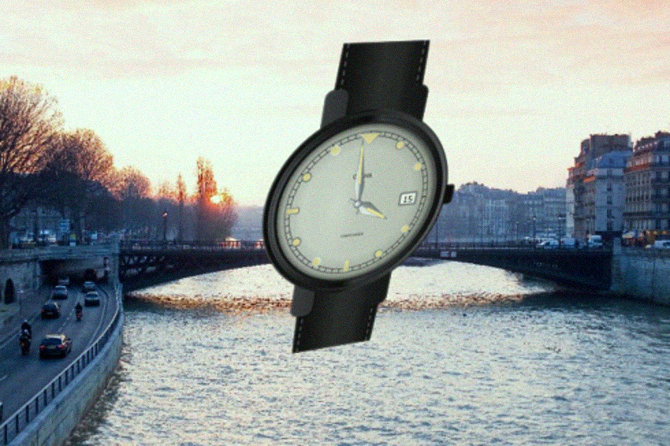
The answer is 3.59
